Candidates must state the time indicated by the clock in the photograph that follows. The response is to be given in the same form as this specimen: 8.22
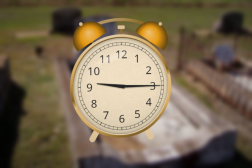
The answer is 9.15
